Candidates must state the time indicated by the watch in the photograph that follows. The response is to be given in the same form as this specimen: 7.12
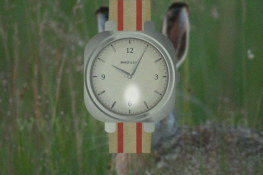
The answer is 10.05
